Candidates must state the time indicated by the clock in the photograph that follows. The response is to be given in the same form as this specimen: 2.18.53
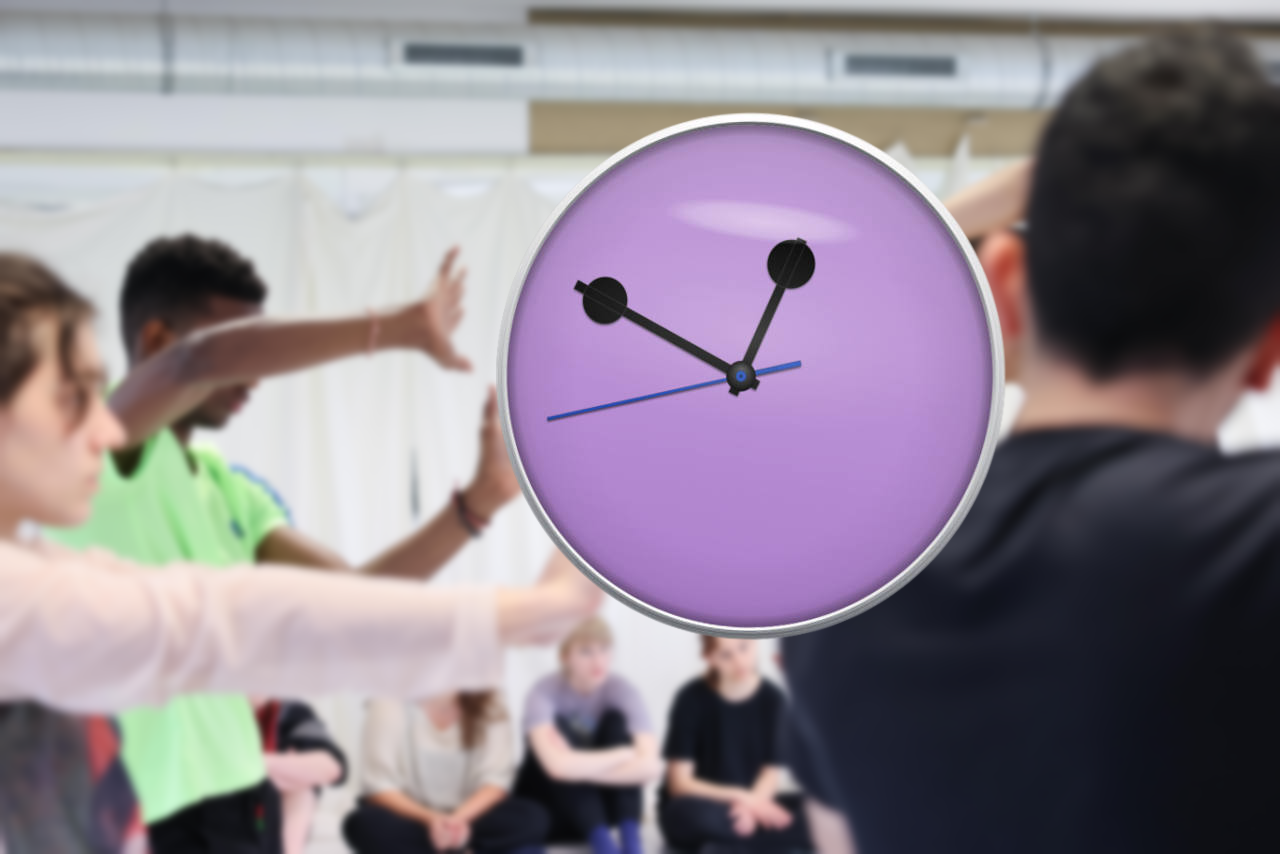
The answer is 12.49.43
